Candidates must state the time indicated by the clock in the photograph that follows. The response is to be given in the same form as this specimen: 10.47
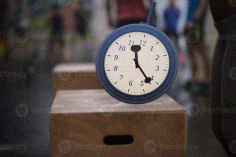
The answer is 11.22
